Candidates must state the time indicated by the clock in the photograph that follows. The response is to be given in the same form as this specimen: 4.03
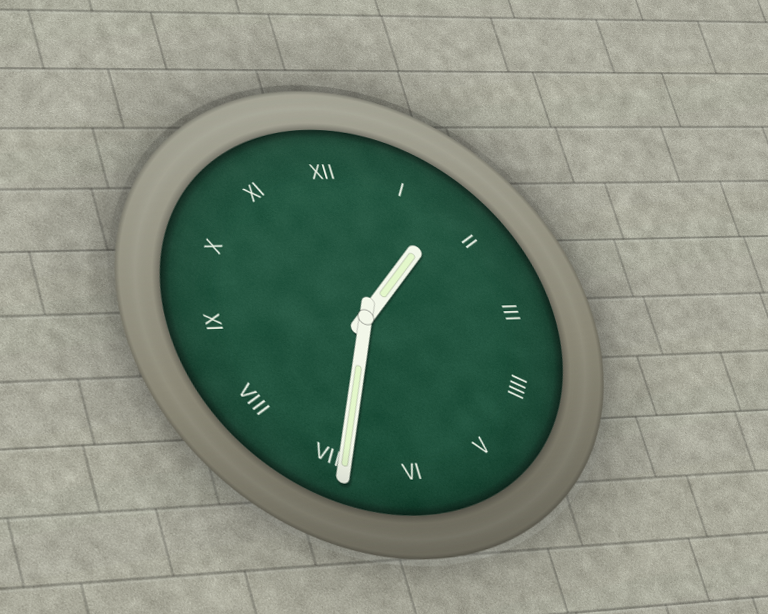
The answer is 1.34
